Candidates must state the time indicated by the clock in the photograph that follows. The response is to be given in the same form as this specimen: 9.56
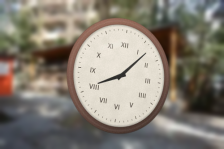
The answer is 8.07
